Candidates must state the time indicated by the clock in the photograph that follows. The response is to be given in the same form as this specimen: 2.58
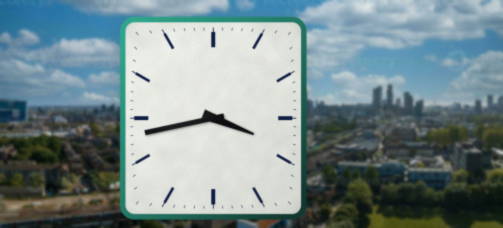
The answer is 3.43
